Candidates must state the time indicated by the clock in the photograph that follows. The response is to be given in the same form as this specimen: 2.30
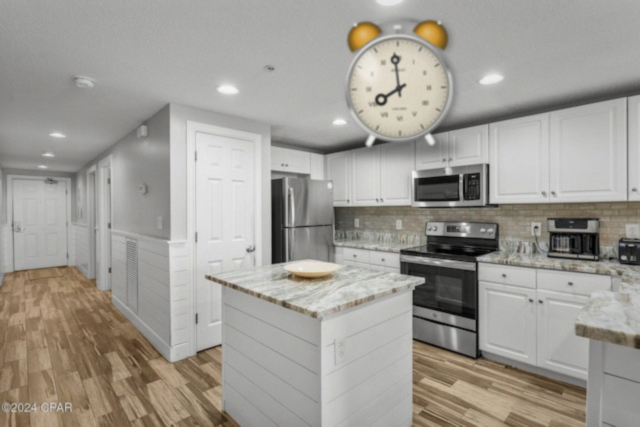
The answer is 7.59
